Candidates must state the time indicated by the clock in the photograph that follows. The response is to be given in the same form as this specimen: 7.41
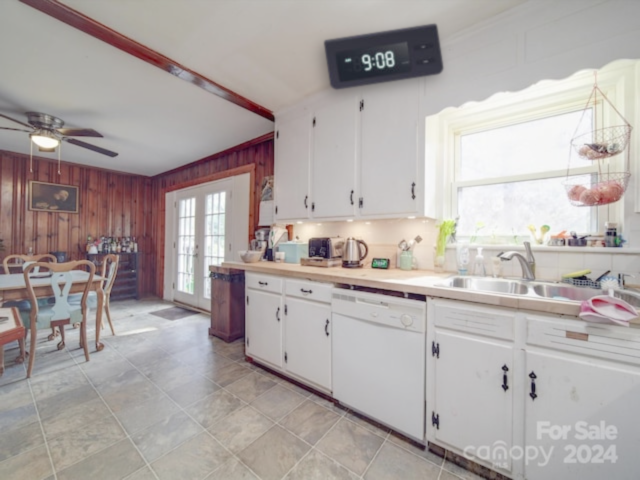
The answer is 9.08
